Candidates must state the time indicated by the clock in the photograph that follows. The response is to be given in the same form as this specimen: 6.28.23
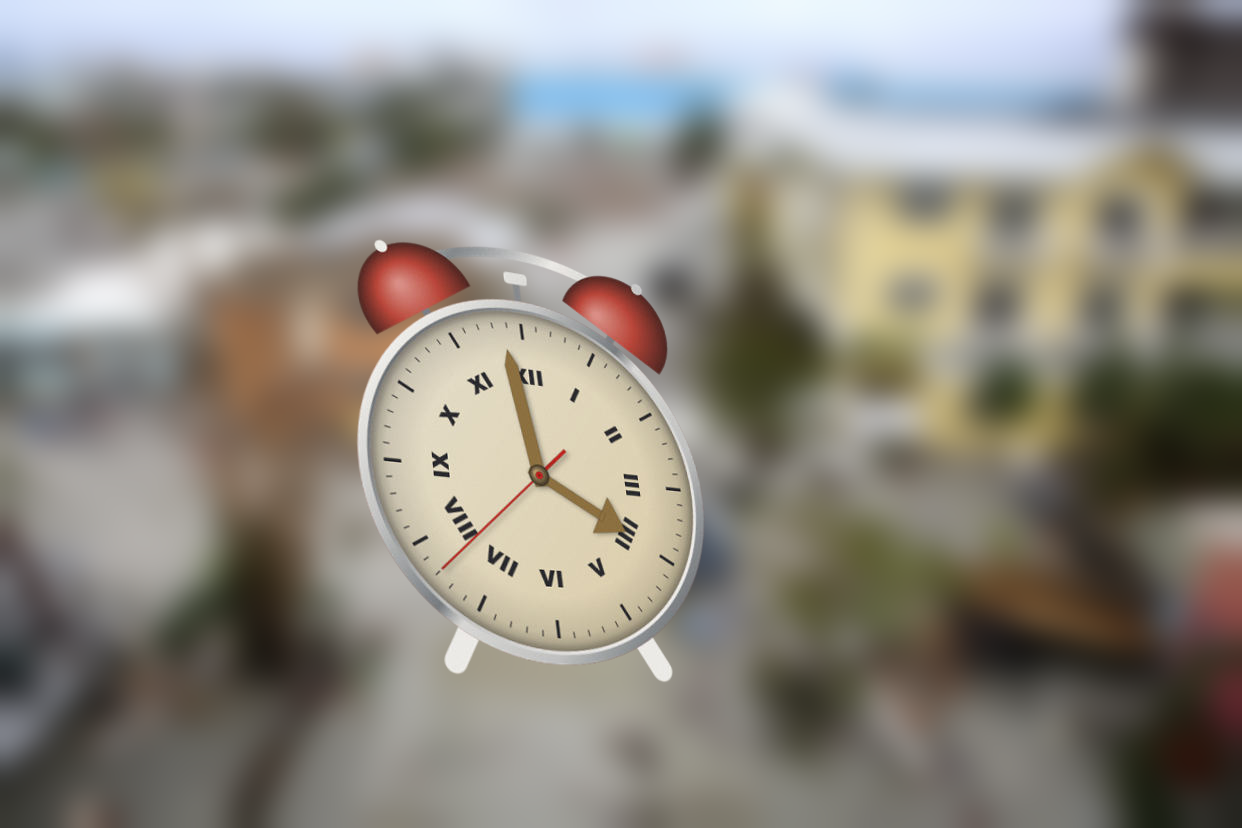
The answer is 3.58.38
